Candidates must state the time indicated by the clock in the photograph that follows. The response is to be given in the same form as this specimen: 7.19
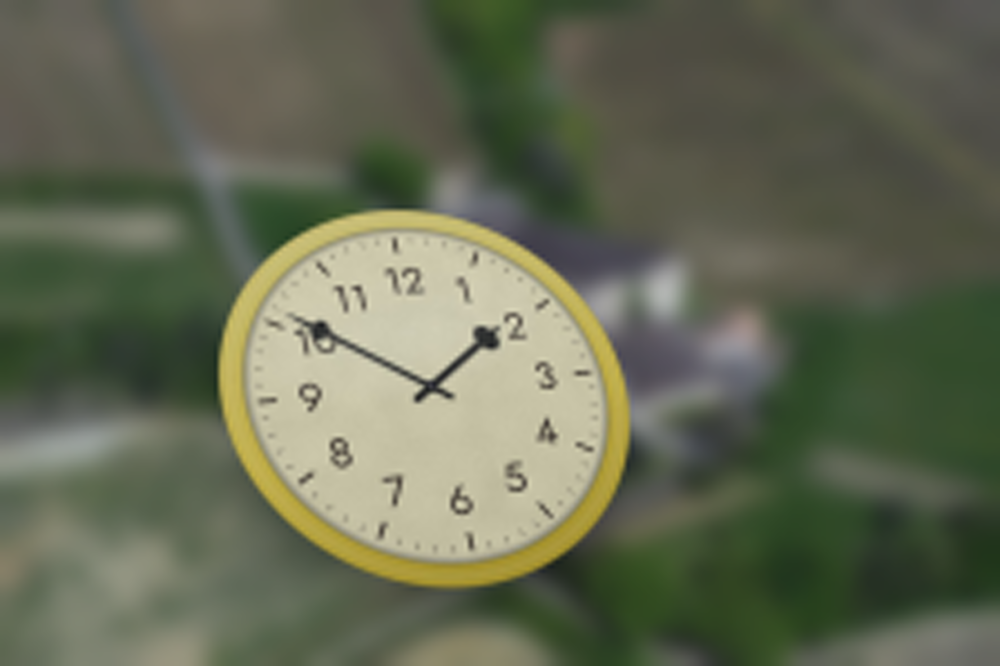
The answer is 1.51
